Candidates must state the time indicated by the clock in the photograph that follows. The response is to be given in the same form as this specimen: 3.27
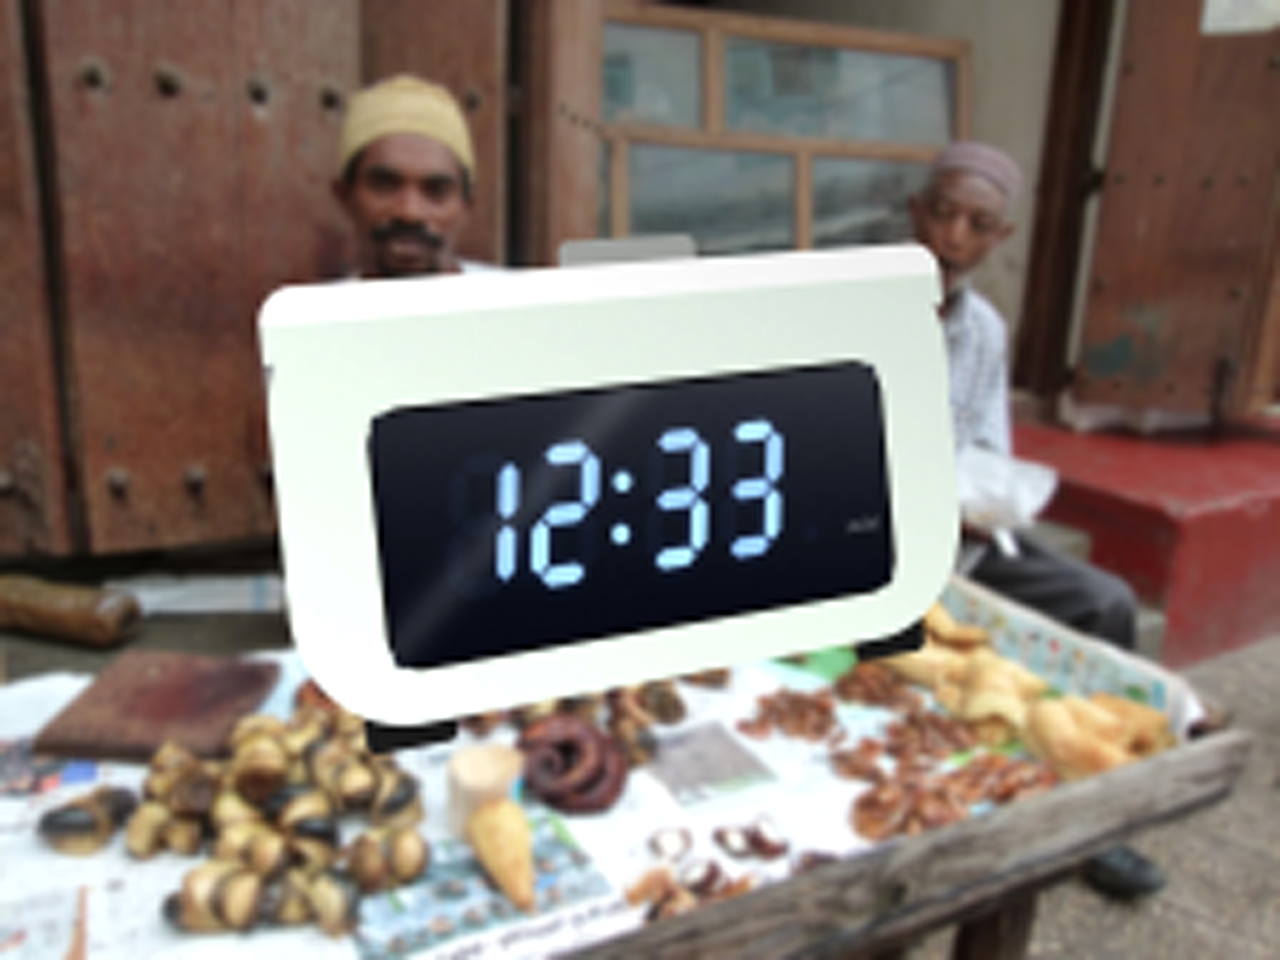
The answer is 12.33
